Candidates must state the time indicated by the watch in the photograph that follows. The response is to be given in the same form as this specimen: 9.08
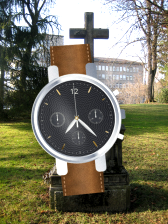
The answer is 7.23
